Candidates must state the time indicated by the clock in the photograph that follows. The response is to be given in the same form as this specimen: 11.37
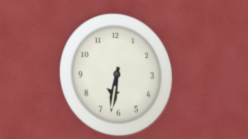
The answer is 6.32
